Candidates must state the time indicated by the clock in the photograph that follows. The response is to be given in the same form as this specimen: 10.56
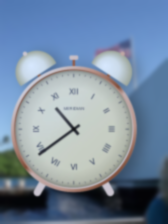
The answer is 10.39
